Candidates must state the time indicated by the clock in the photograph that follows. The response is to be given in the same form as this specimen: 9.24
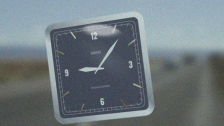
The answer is 9.07
